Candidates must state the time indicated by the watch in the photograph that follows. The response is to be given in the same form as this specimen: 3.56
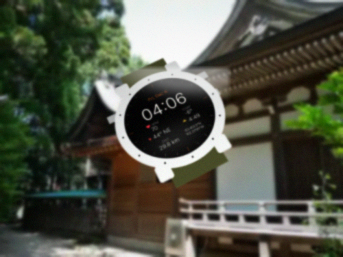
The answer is 4.06
